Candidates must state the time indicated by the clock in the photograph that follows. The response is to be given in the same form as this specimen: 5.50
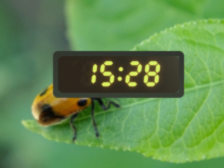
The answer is 15.28
